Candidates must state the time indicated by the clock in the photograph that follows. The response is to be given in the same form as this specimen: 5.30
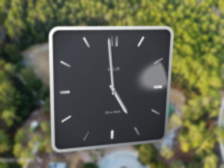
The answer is 4.59
